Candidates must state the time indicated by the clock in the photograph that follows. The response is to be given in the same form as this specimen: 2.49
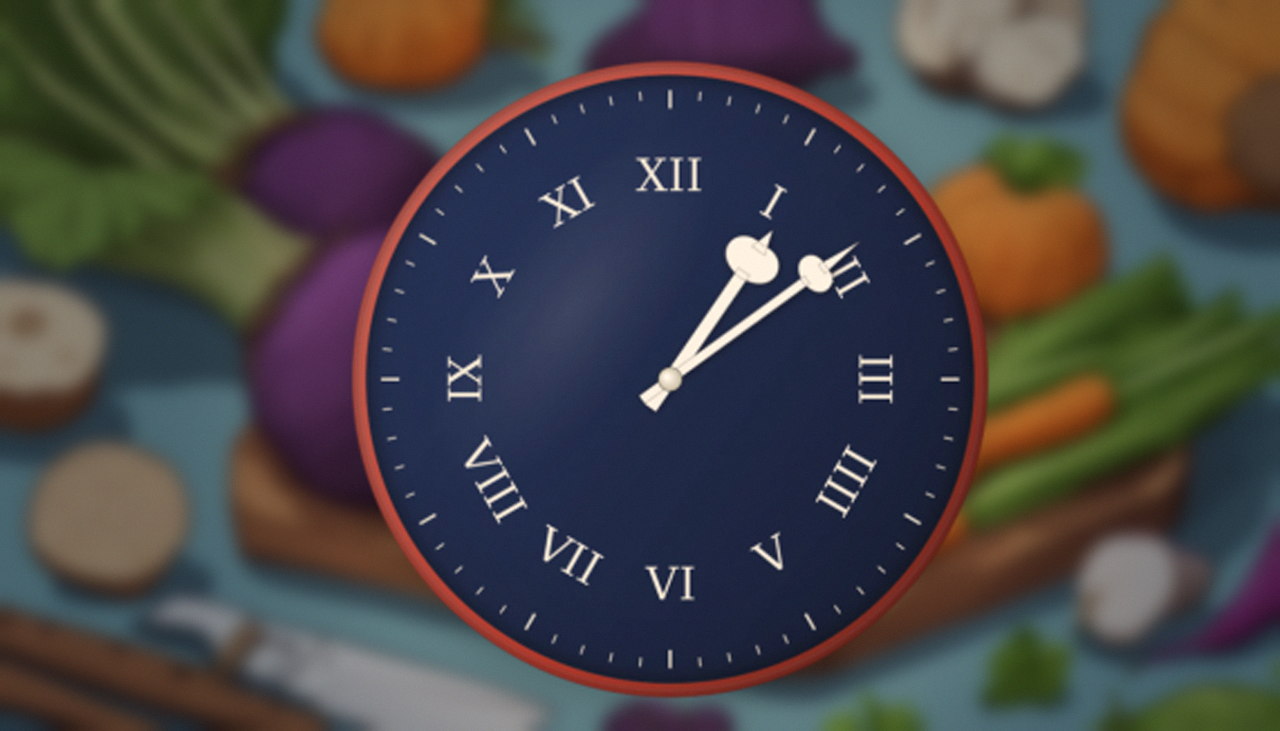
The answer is 1.09
